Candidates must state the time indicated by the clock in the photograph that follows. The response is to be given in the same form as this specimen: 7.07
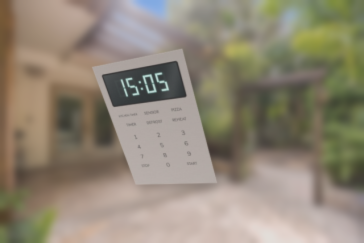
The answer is 15.05
